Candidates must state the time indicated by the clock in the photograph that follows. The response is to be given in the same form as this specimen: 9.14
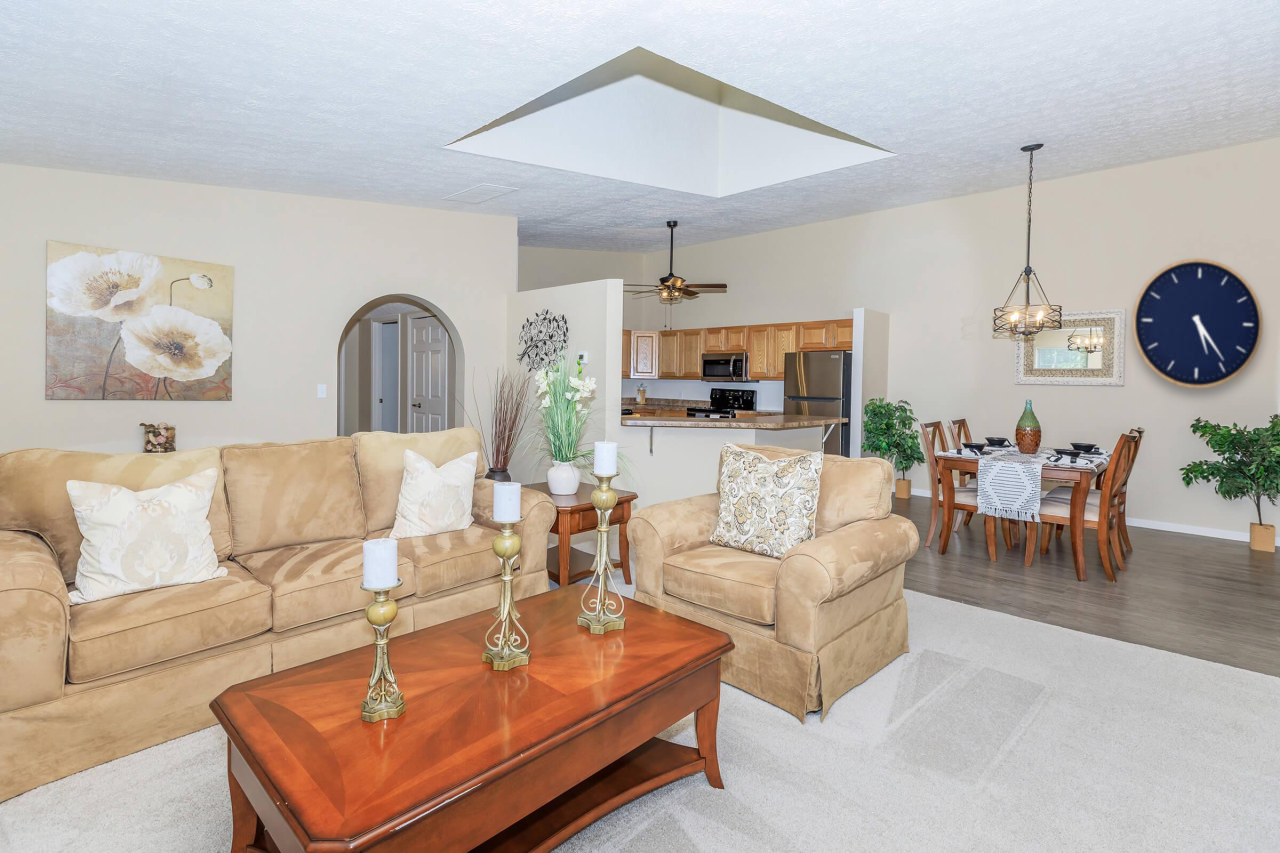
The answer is 5.24
